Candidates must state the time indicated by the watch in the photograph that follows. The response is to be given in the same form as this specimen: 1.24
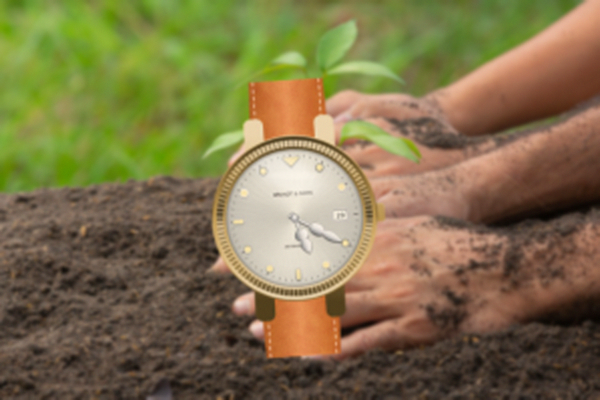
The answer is 5.20
